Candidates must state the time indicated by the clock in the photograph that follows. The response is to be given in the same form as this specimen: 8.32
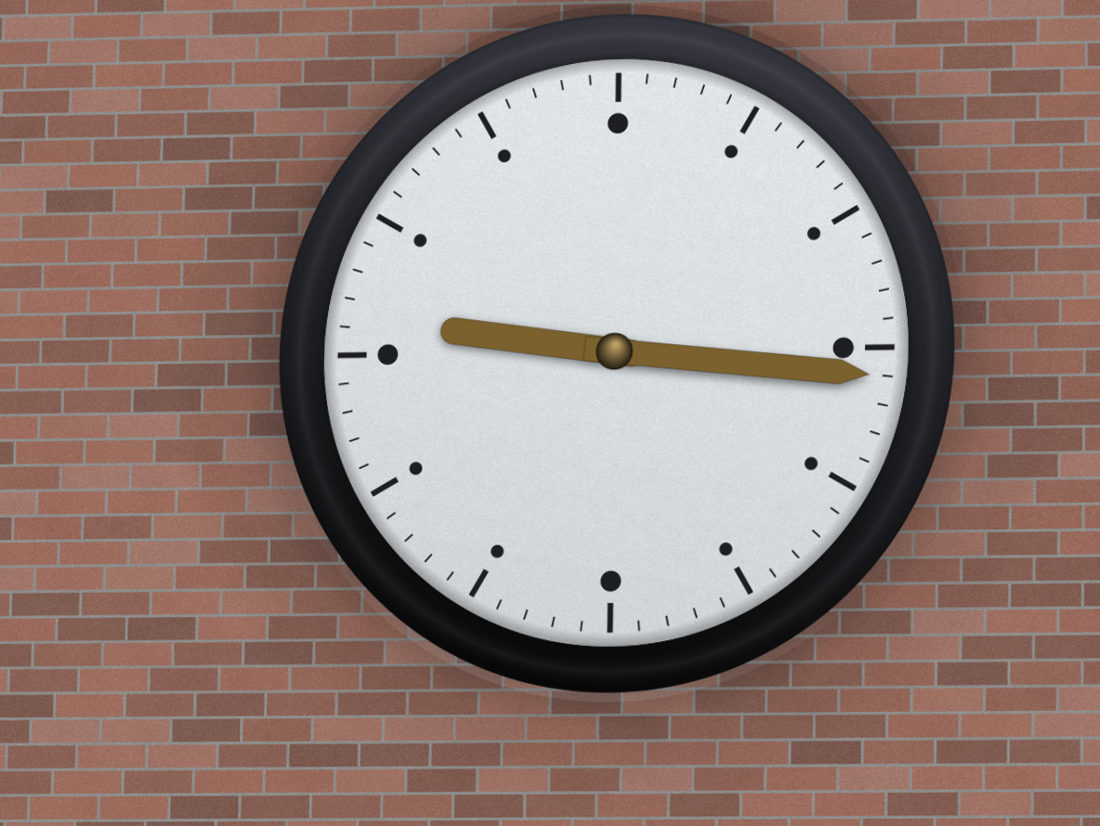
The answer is 9.16
